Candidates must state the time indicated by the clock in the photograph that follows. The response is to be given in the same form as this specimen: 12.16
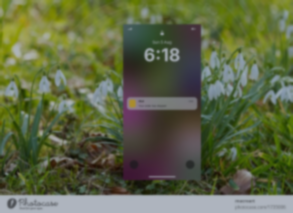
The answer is 6.18
